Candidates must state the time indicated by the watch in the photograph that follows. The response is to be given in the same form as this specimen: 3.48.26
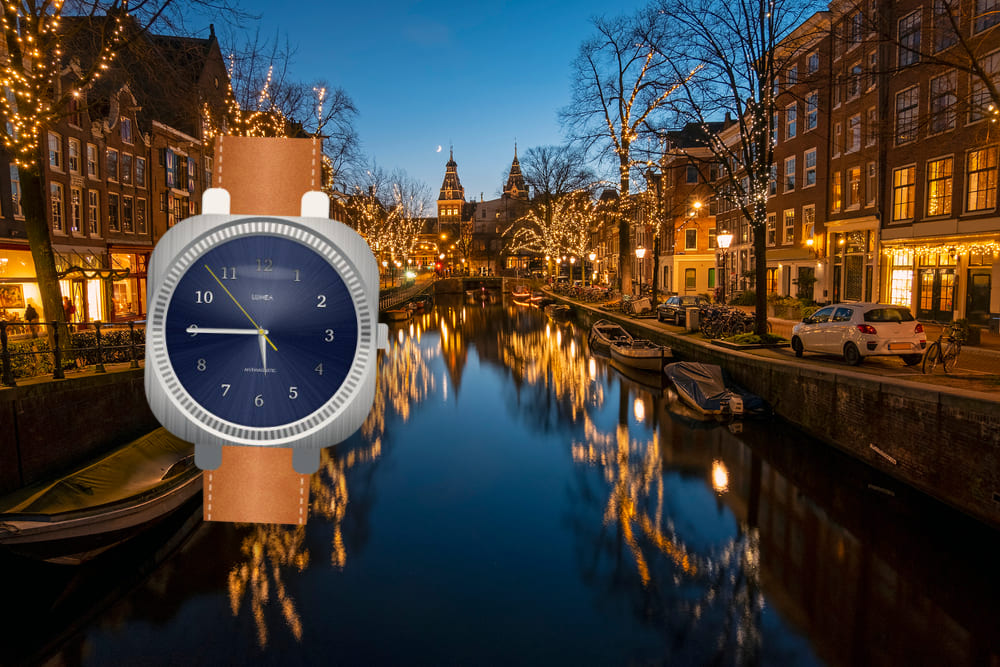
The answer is 5.44.53
